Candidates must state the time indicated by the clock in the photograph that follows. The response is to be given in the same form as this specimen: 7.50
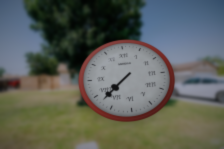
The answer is 7.38
